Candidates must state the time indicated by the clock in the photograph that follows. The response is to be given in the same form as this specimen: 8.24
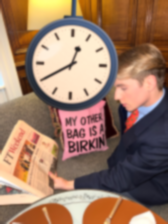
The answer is 12.40
